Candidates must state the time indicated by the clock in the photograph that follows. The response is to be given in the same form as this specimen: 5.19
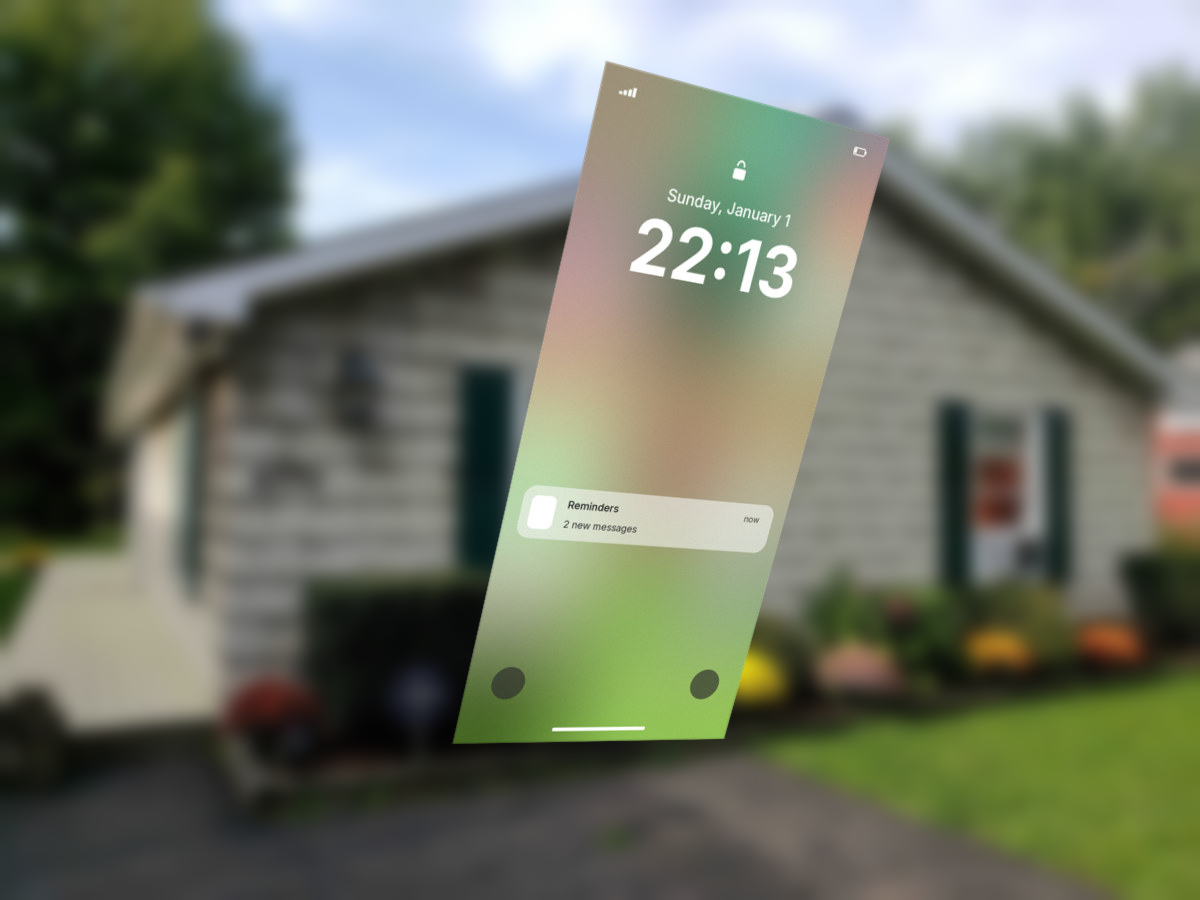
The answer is 22.13
